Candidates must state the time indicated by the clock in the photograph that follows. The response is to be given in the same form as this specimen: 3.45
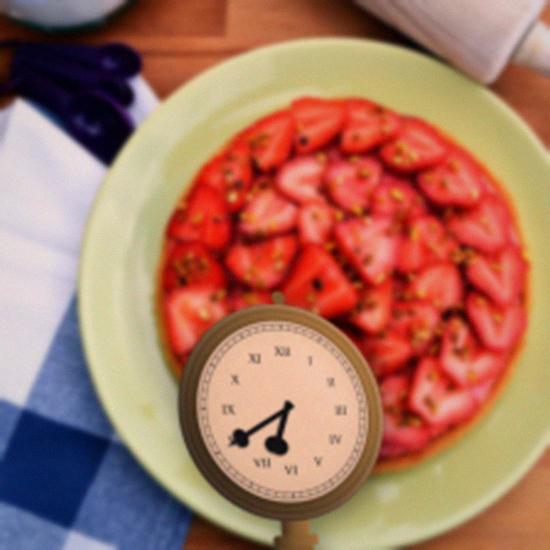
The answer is 6.40
